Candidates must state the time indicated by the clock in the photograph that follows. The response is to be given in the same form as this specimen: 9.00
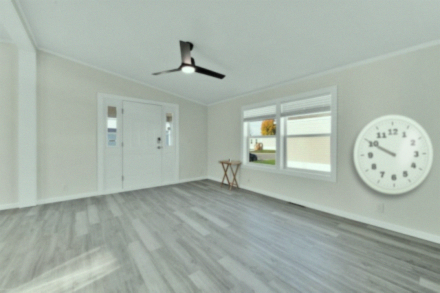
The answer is 9.50
